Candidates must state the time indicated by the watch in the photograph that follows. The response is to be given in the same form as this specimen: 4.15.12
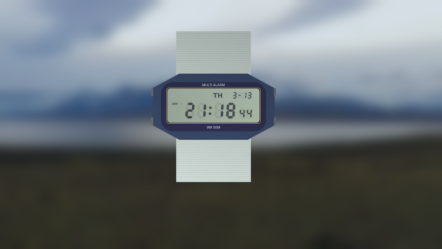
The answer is 21.18.44
